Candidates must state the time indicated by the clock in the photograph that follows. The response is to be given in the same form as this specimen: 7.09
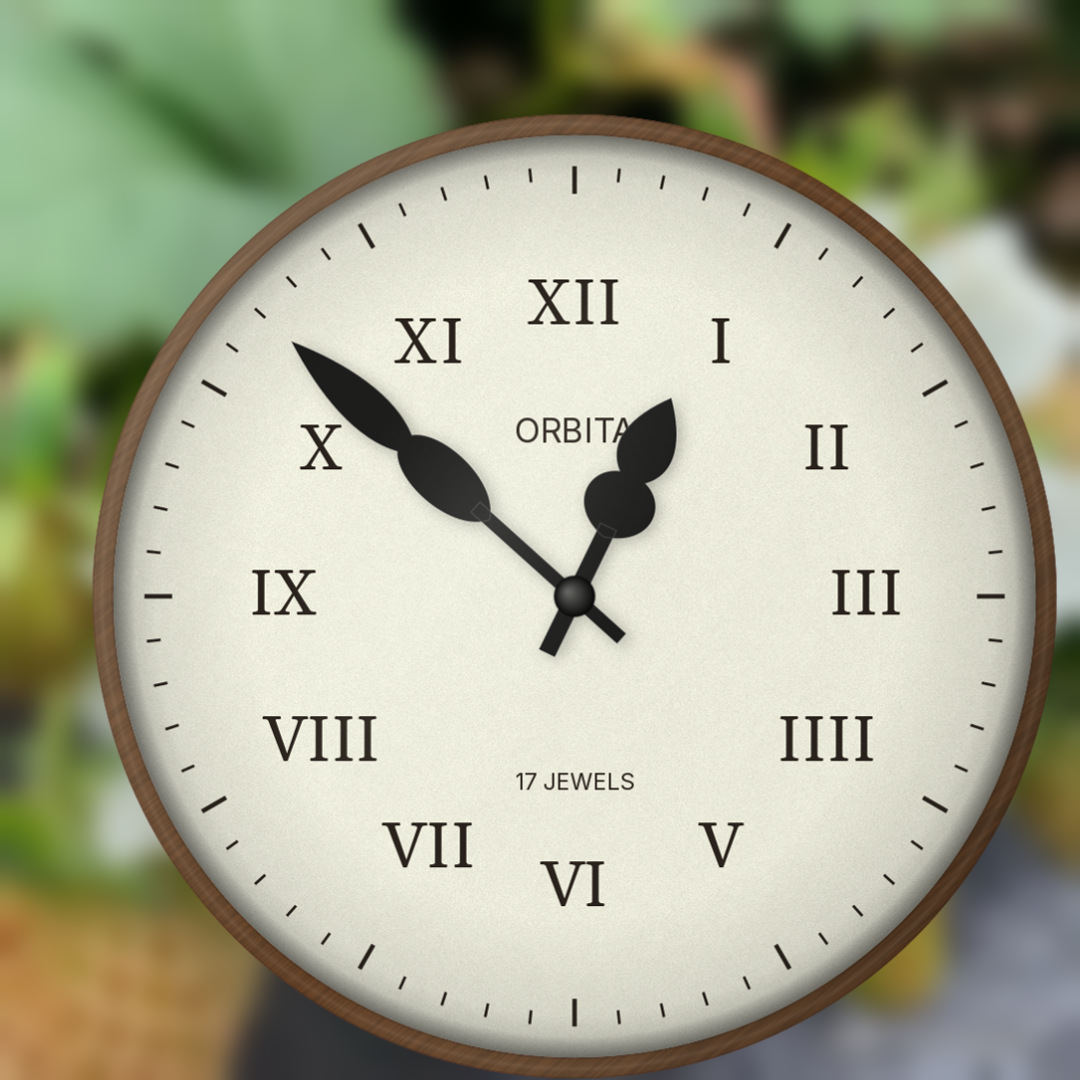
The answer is 12.52
